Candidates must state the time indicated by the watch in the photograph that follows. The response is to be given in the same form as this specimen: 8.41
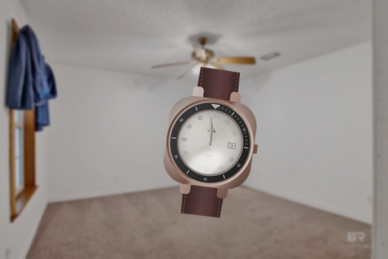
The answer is 11.59
